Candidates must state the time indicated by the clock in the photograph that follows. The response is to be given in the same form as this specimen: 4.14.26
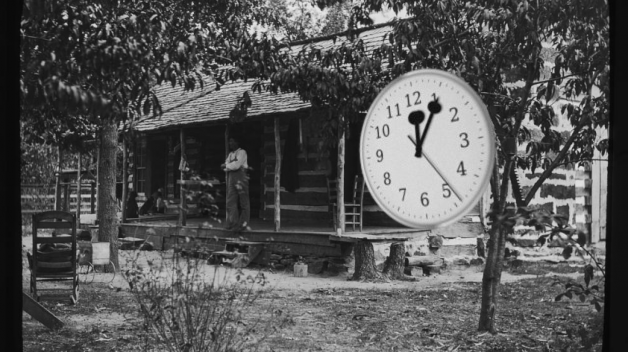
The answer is 12.05.24
